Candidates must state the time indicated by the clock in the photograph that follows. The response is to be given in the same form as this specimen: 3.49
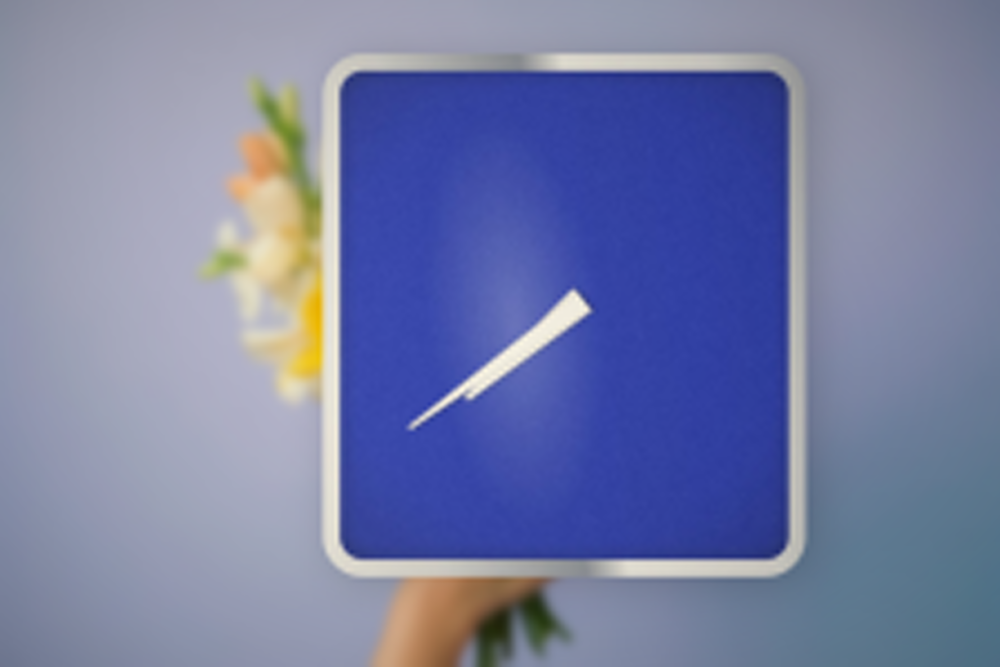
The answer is 7.39
